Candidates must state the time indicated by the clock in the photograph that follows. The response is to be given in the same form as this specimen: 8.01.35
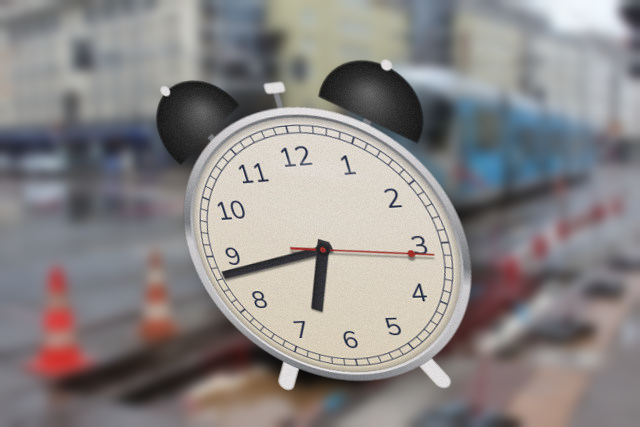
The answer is 6.43.16
